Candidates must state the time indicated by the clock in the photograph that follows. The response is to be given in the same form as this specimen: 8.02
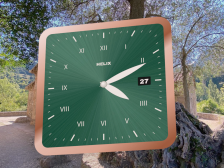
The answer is 4.11
